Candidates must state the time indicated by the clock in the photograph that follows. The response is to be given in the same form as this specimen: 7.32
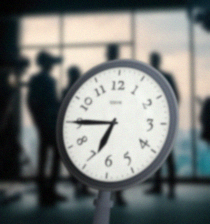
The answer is 6.45
